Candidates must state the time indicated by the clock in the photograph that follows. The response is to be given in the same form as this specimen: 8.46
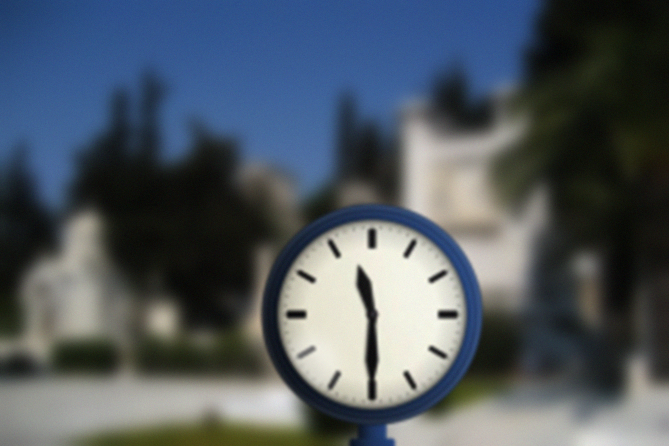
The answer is 11.30
